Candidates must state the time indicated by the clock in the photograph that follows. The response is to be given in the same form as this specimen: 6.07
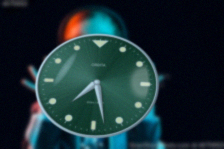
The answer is 7.28
